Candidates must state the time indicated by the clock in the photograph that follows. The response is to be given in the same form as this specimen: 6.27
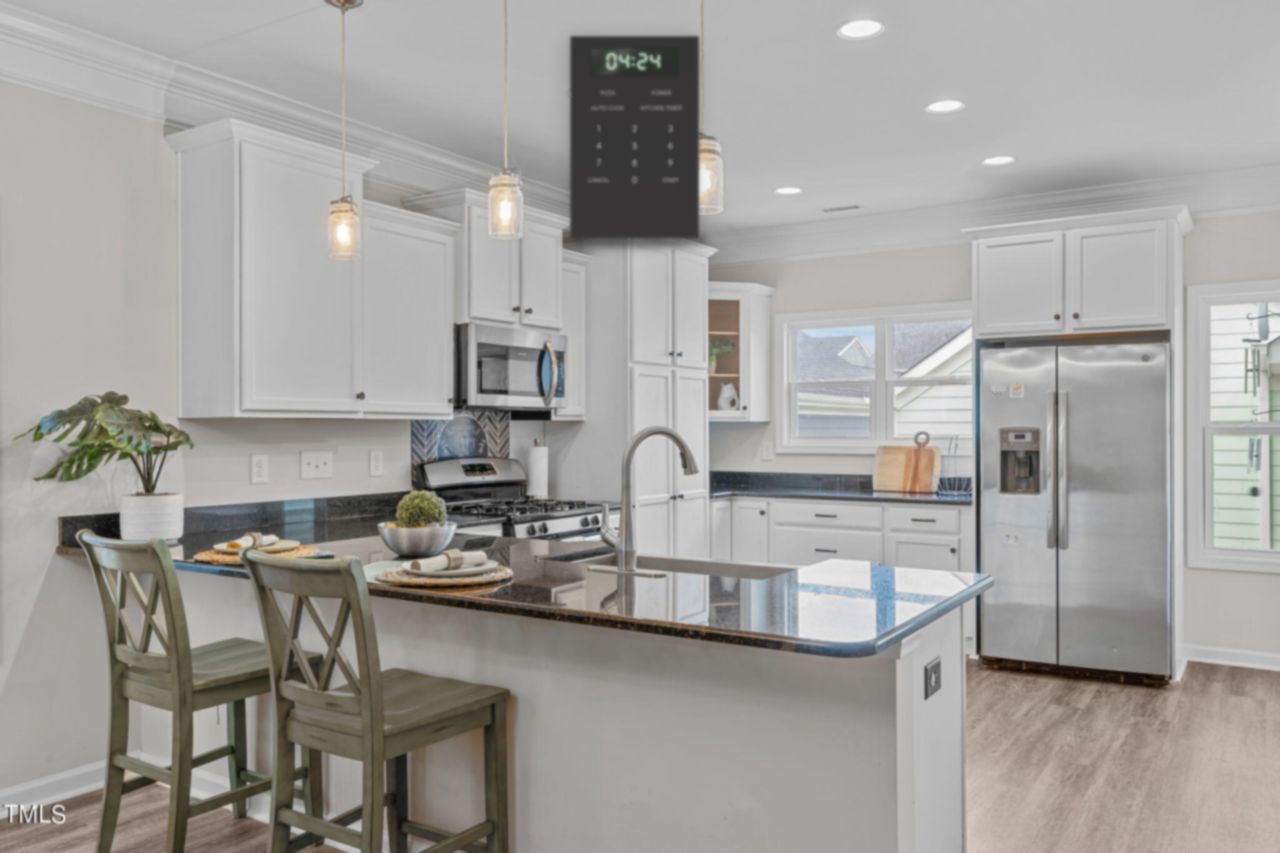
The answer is 4.24
